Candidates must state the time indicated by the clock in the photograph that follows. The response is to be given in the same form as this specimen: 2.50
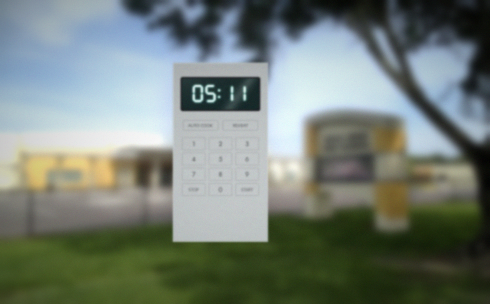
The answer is 5.11
